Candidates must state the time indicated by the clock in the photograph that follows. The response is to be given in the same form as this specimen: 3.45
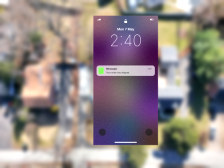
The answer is 2.40
